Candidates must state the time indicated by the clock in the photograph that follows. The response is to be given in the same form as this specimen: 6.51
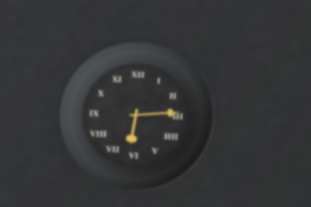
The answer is 6.14
